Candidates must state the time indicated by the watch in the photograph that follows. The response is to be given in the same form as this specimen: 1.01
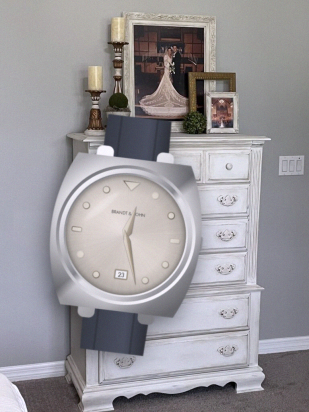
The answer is 12.27
